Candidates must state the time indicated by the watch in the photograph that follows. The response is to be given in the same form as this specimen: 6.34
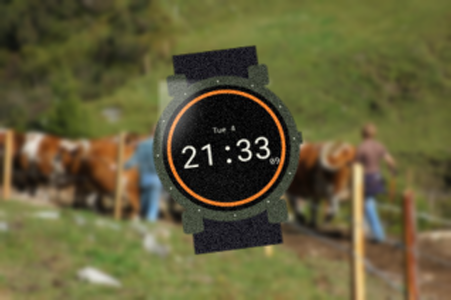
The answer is 21.33
